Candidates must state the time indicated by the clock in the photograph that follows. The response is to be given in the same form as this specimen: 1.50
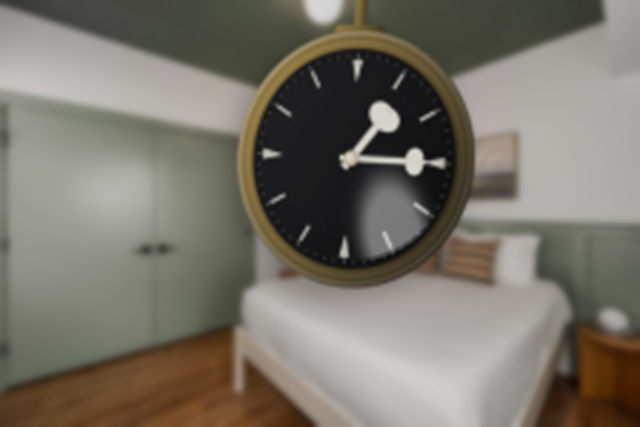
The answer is 1.15
